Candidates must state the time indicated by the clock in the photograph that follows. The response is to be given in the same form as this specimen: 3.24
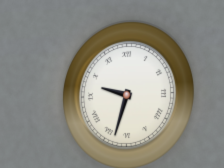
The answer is 9.33
